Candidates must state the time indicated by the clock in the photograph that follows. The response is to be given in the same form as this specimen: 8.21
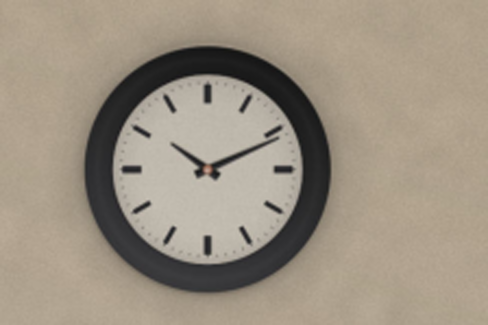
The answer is 10.11
